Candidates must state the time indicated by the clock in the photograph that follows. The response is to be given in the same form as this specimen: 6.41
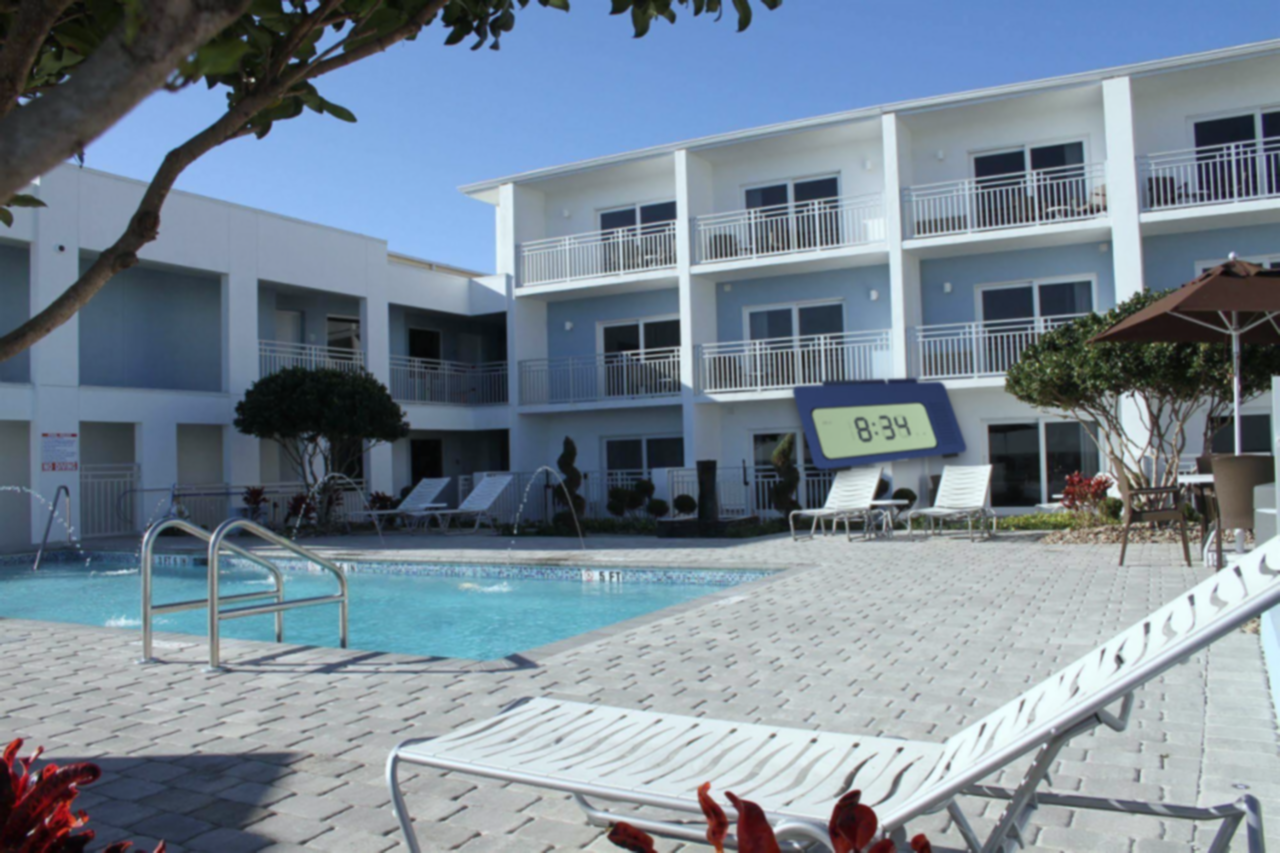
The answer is 8.34
